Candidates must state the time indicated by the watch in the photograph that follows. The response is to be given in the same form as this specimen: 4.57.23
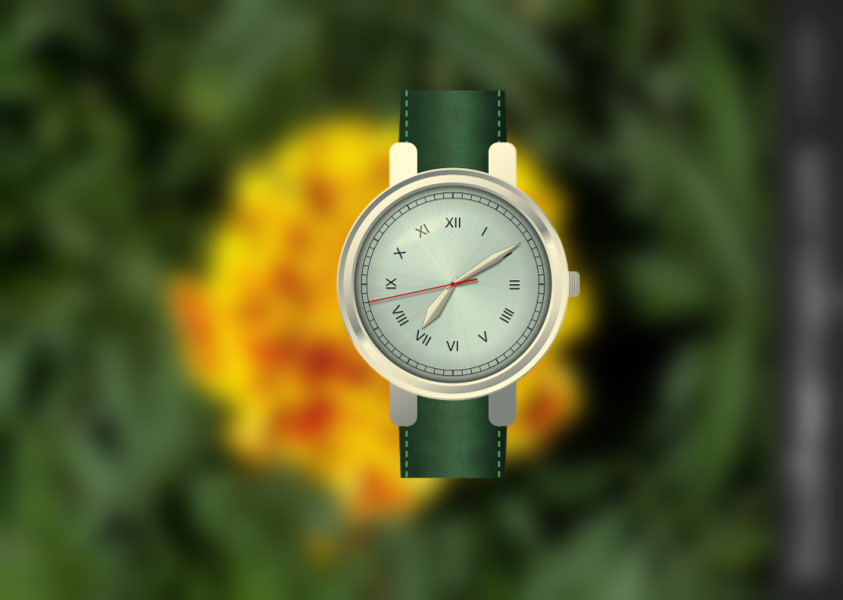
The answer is 7.09.43
